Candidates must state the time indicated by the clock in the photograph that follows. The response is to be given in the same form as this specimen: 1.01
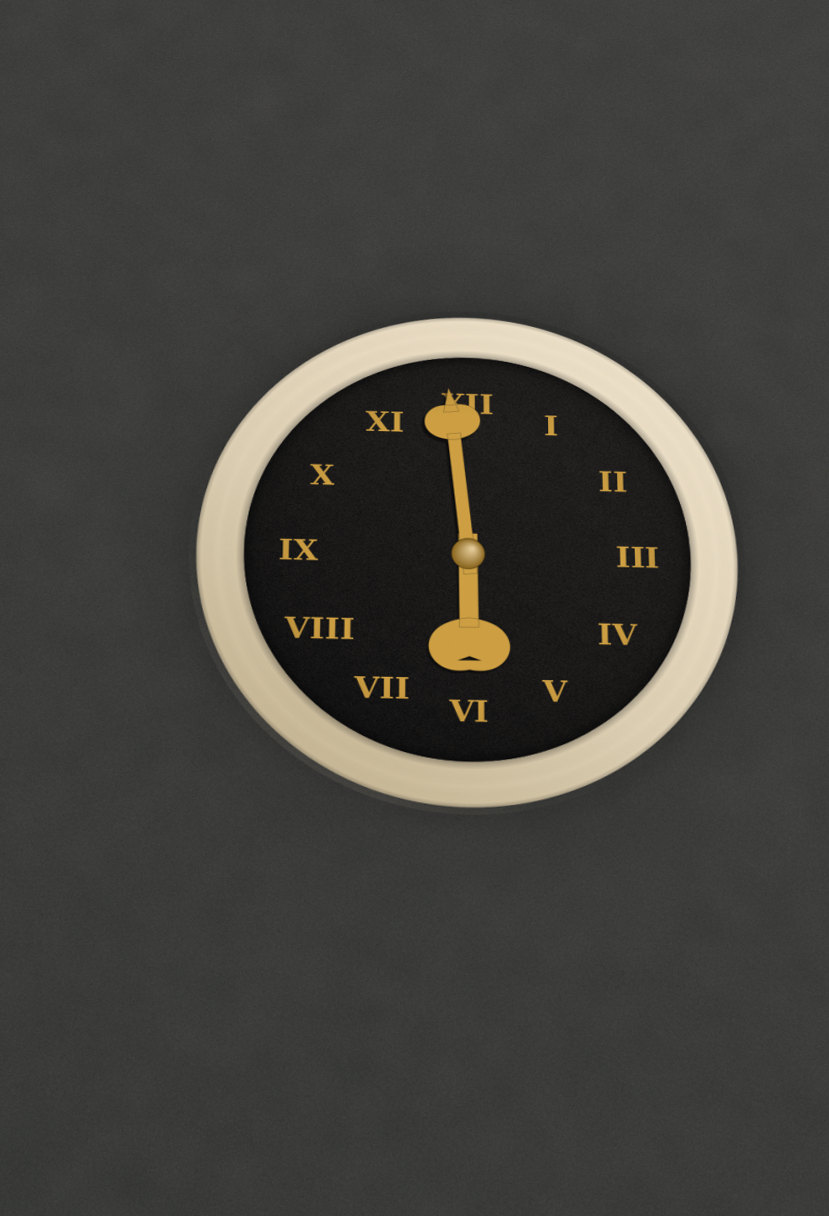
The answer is 5.59
